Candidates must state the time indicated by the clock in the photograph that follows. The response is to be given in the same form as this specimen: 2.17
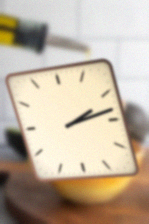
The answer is 2.13
